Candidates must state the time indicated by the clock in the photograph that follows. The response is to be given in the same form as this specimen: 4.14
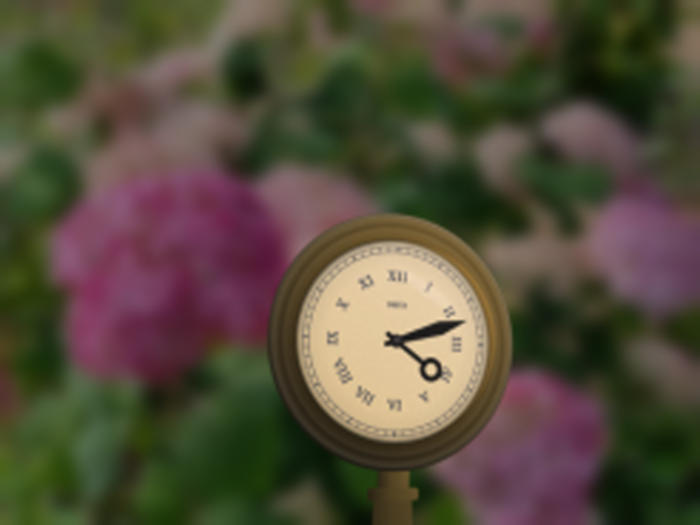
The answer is 4.12
